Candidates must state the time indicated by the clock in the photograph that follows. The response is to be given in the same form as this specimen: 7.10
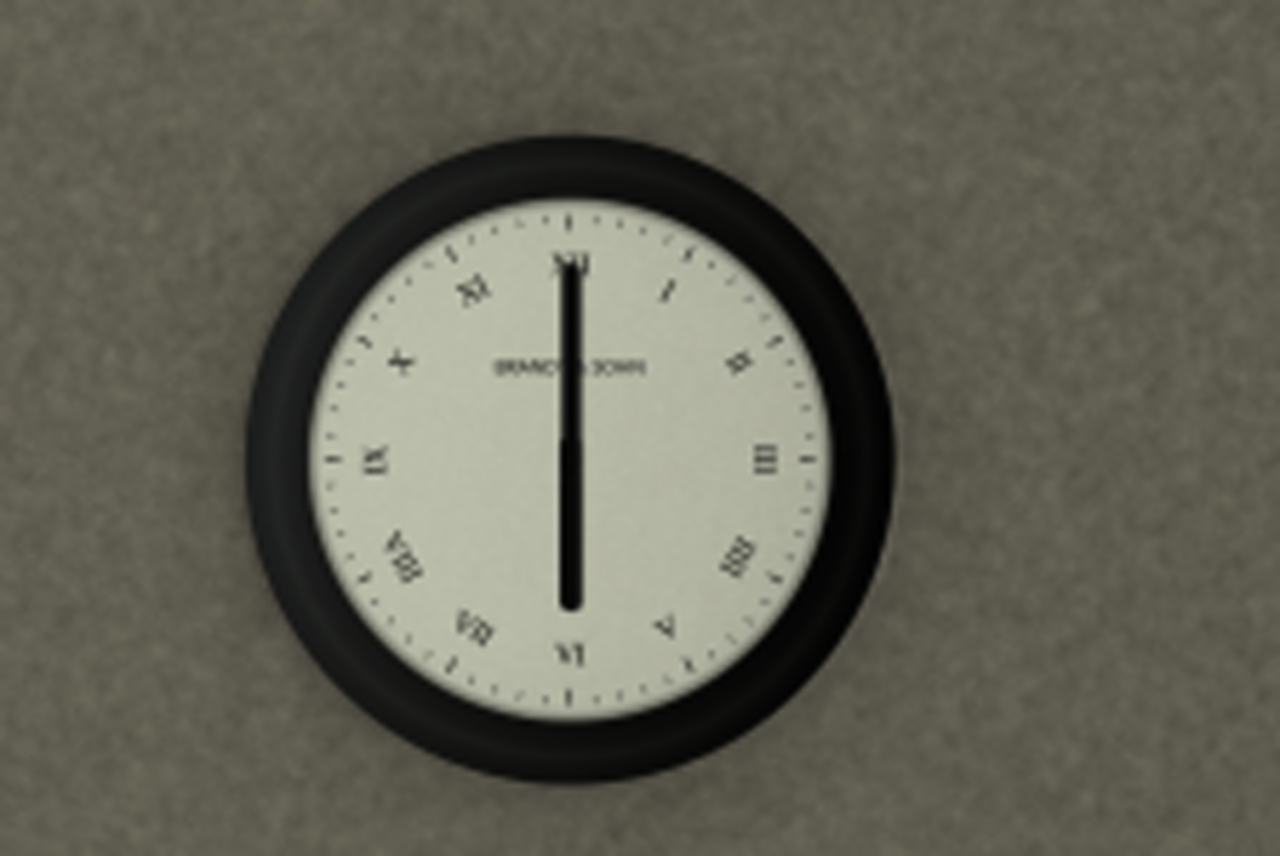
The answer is 6.00
